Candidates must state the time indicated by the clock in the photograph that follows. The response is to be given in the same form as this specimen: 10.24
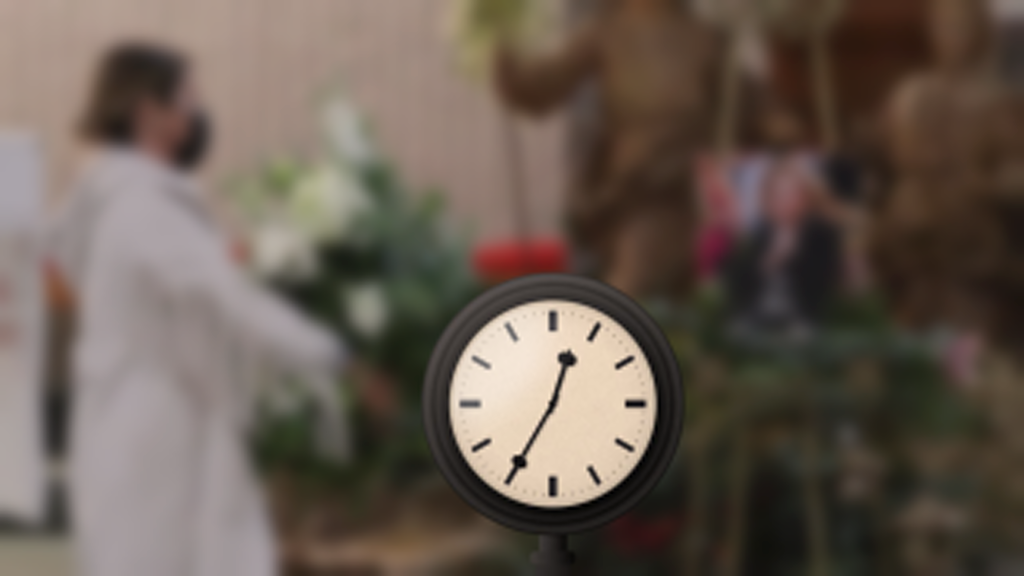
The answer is 12.35
